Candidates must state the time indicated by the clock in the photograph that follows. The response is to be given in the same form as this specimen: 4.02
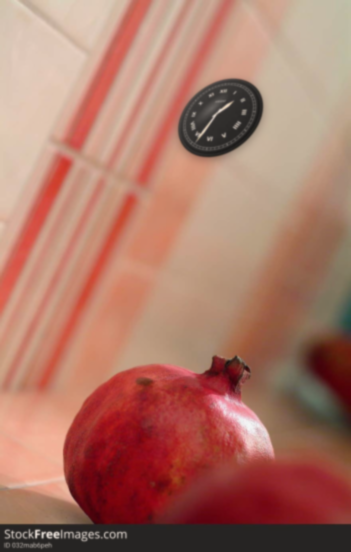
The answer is 1.34
